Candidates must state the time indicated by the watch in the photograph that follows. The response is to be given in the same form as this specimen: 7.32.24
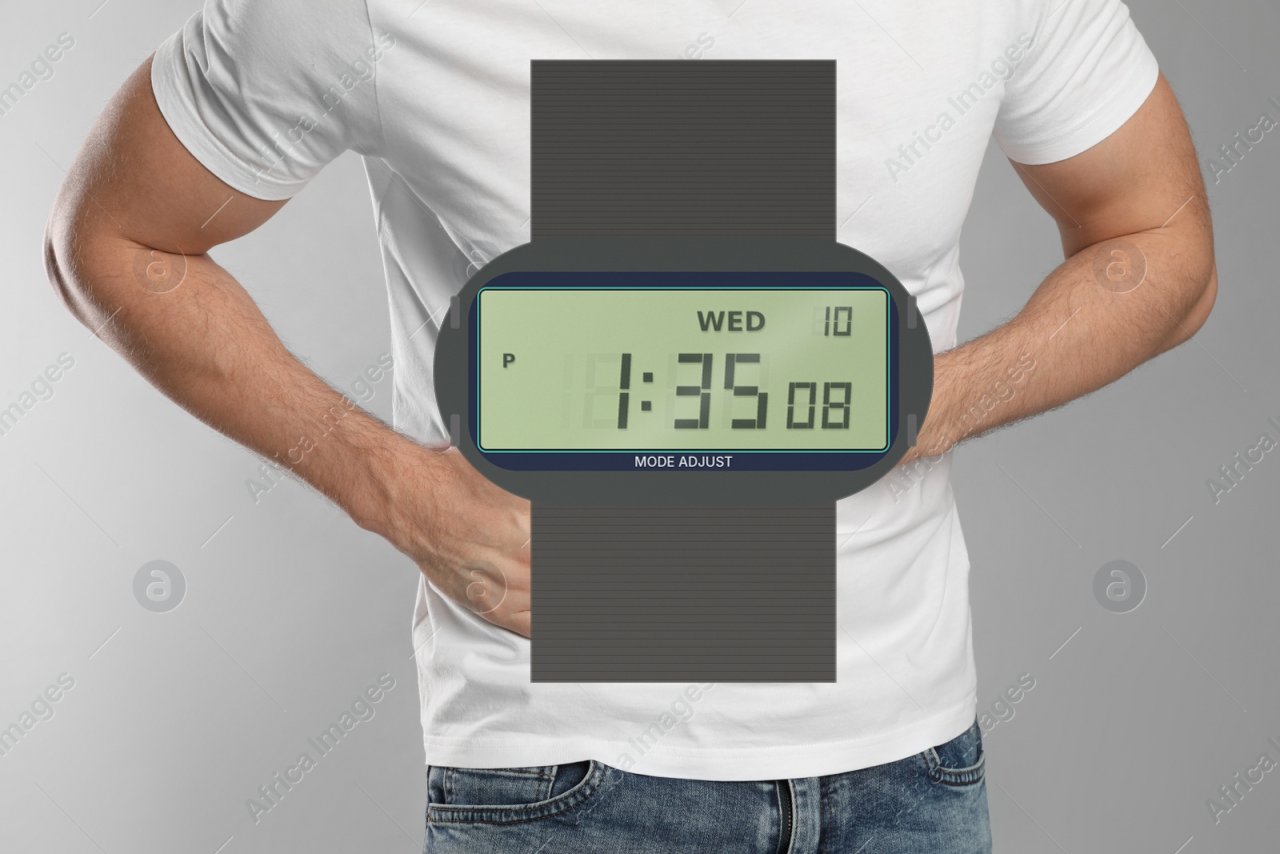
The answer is 1.35.08
